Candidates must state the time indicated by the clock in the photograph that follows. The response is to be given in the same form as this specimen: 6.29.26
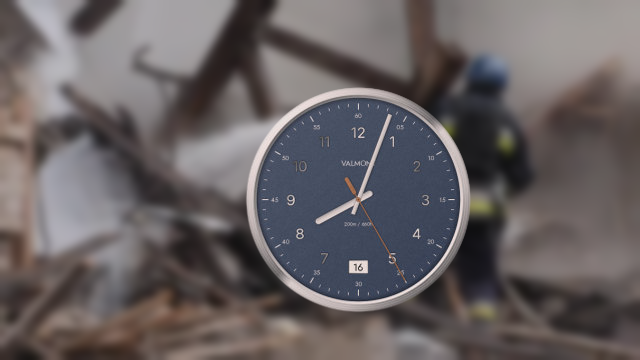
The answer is 8.03.25
